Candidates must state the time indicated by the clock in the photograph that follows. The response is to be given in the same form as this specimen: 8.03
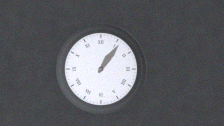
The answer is 1.06
